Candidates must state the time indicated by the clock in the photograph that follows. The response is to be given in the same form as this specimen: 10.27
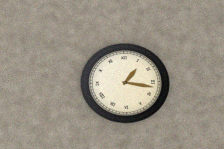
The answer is 1.17
